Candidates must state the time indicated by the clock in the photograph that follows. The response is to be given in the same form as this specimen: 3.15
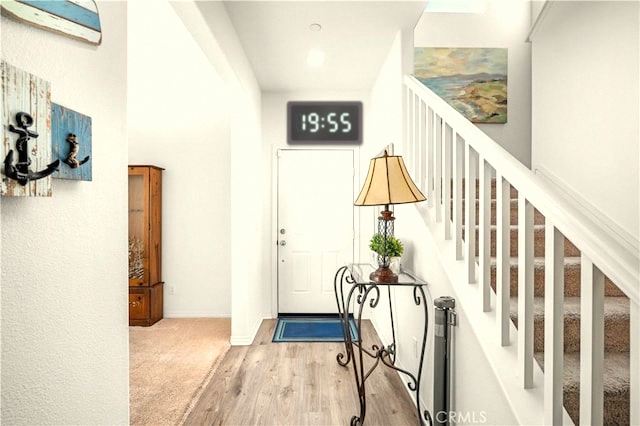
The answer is 19.55
